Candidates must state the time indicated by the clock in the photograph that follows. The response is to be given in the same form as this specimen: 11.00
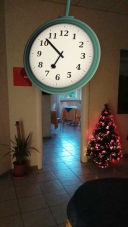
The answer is 6.52
